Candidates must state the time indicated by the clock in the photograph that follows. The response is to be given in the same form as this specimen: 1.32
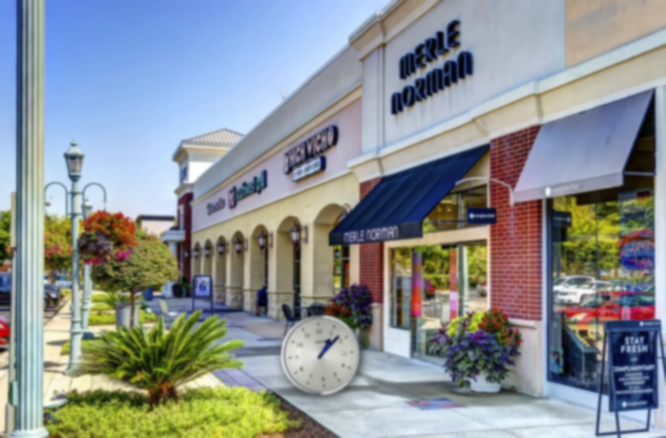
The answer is 1.08
